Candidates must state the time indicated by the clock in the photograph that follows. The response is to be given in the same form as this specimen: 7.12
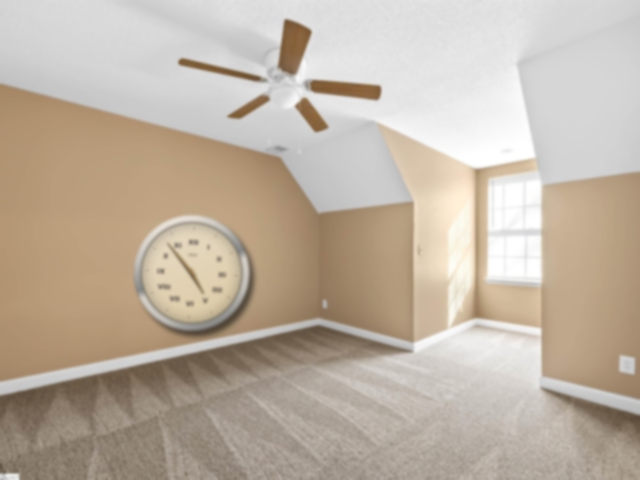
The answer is 4.53
